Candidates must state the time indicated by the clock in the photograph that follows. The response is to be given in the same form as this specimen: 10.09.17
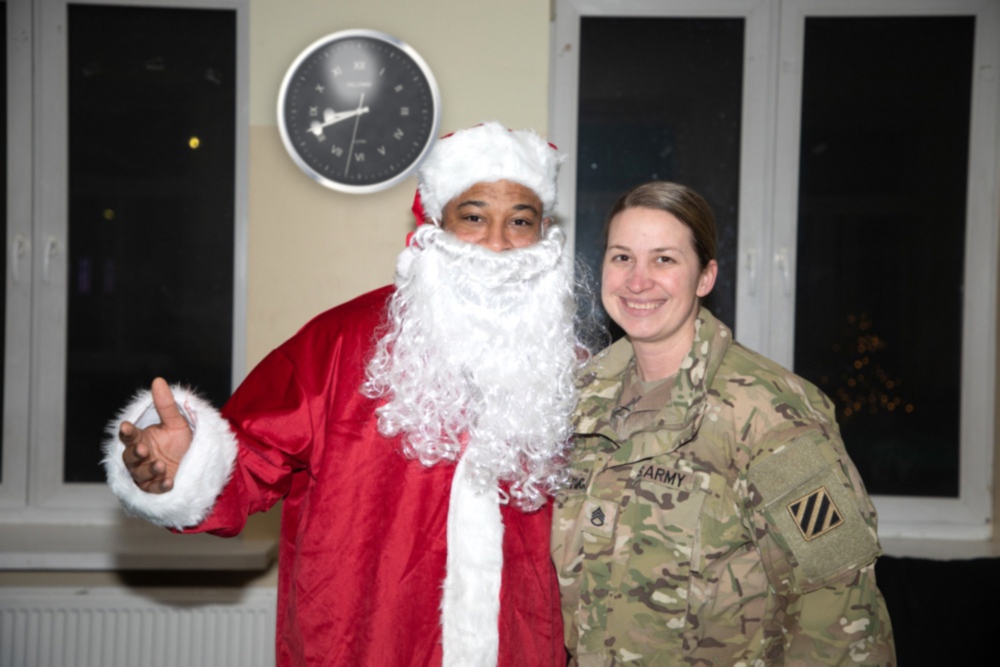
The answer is 8.41.32
